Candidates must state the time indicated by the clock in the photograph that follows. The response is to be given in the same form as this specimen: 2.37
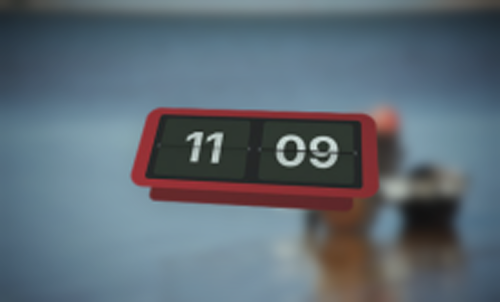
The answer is 11.09
